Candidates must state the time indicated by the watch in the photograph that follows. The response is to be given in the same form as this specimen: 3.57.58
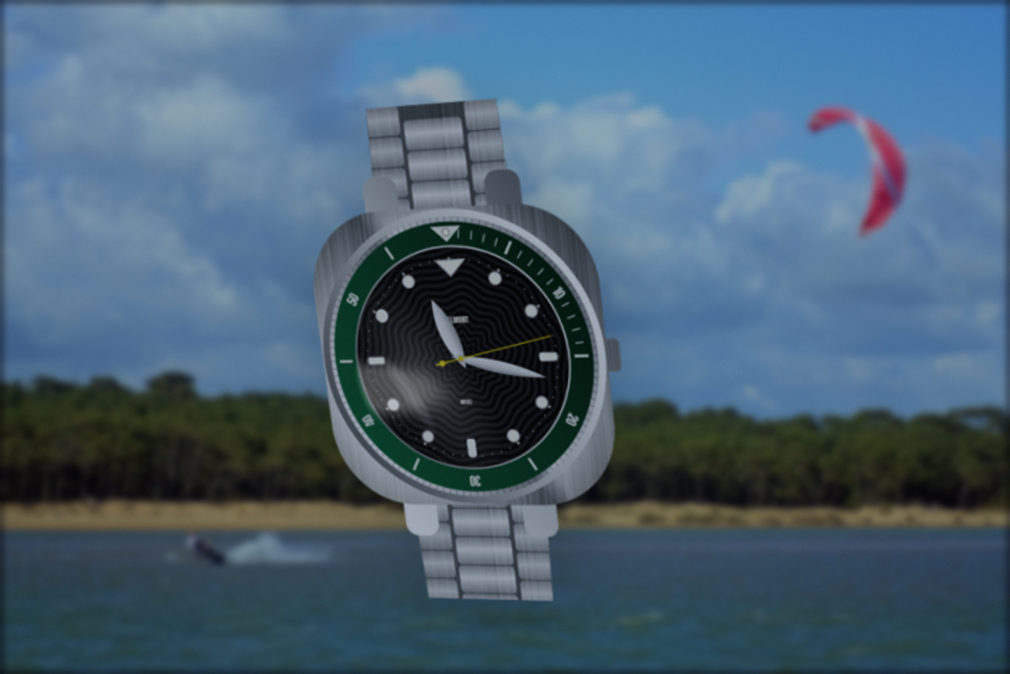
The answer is 11.17.13
